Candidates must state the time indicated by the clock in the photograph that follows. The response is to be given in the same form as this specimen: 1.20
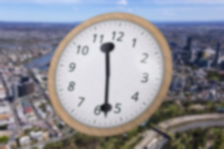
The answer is 11.28
